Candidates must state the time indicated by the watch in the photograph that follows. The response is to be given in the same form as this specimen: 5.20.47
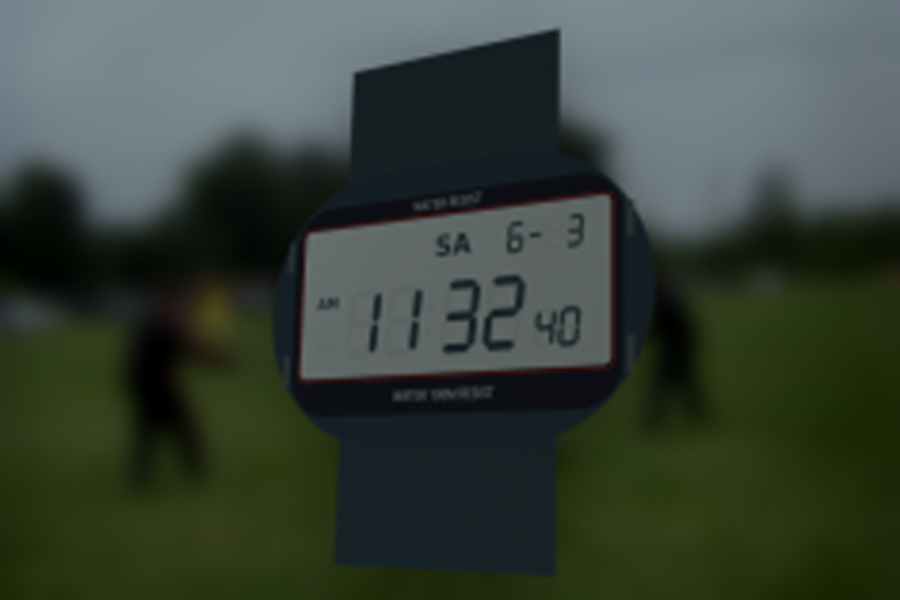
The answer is 11.32.40
